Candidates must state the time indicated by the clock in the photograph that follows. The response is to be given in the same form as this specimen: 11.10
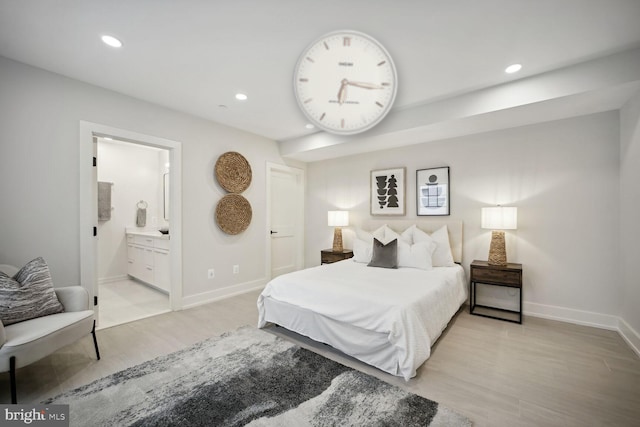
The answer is 6.16
